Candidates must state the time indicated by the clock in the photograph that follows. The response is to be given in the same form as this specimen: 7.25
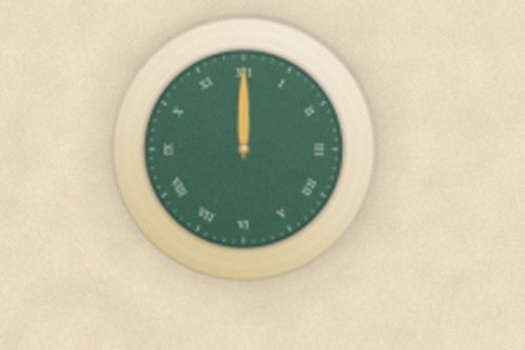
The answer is 12.00
